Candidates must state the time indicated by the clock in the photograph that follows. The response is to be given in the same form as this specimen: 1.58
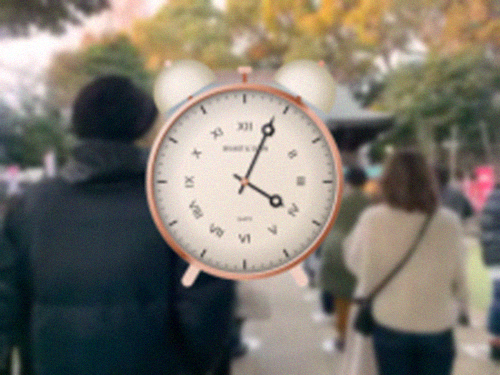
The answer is 4.04
